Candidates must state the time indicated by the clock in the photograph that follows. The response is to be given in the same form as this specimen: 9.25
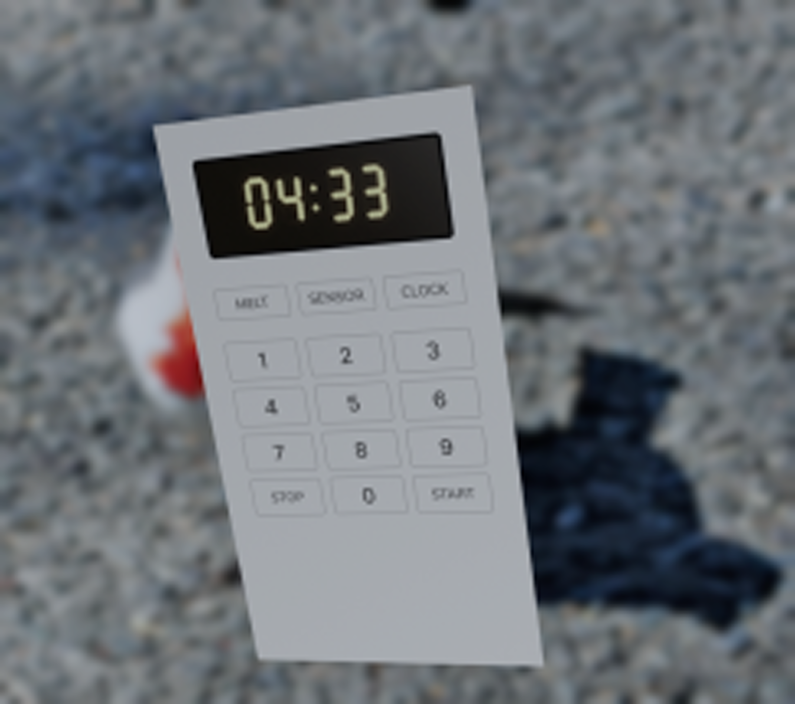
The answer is 4.33
